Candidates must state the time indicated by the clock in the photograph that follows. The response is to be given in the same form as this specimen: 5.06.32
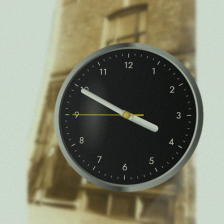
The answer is 3.49.45
